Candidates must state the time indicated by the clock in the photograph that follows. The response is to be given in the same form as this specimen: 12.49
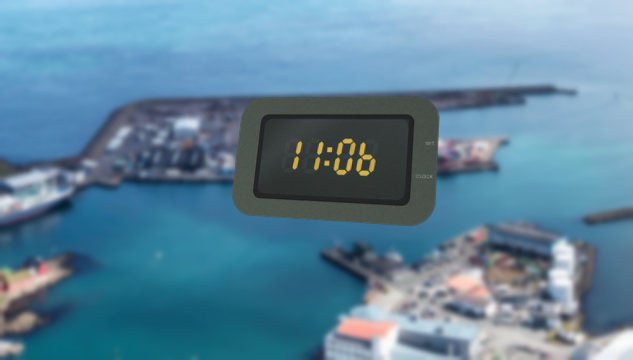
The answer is 11.06
